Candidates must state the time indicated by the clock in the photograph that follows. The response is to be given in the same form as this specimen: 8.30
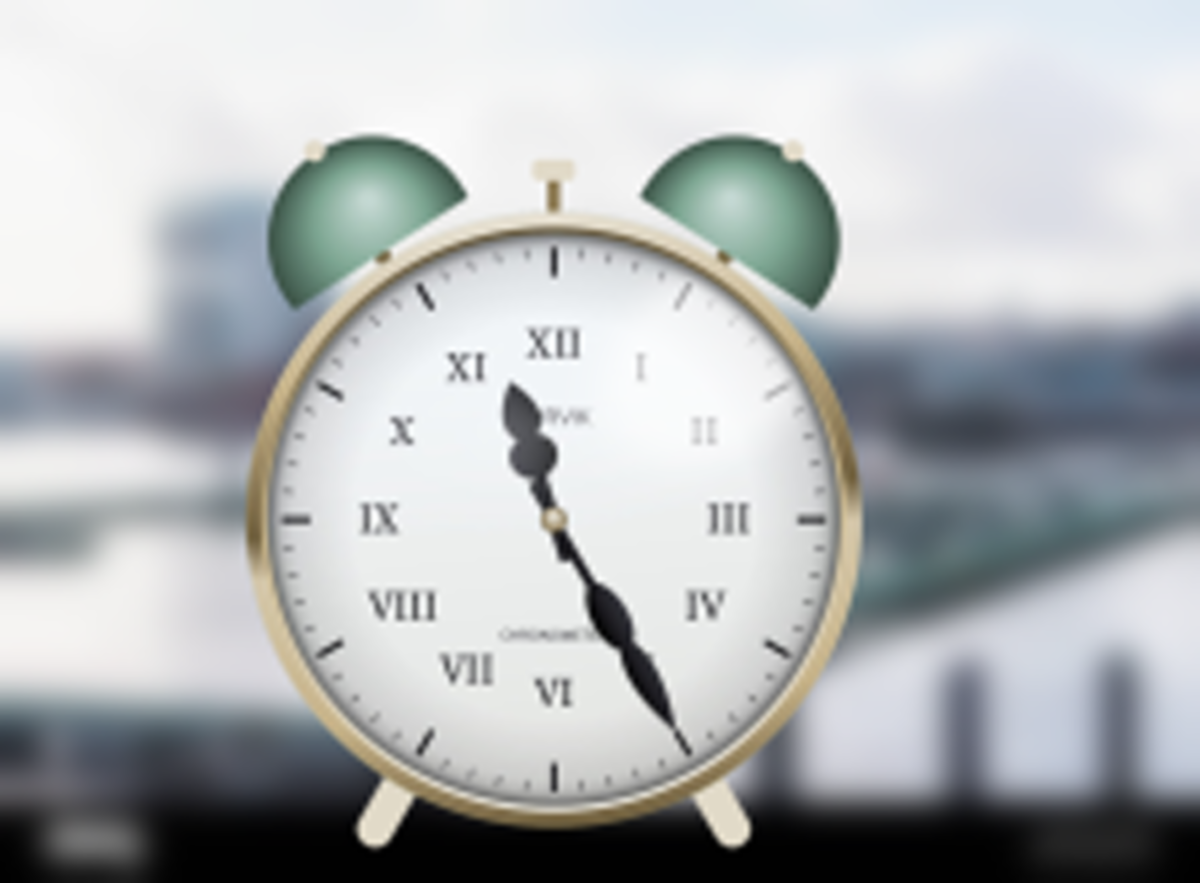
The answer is 11.25
